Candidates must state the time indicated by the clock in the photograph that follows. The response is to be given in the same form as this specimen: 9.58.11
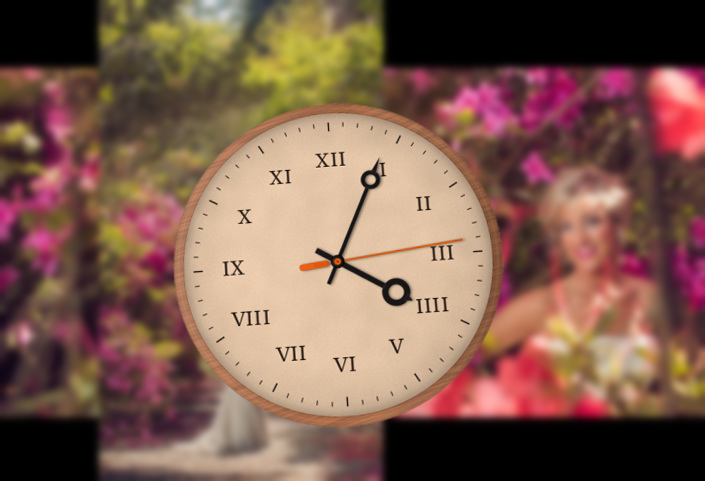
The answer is 4.04.14
